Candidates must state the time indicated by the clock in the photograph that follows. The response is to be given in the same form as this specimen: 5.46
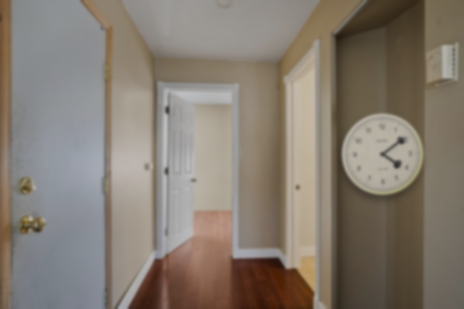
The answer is 4.09
